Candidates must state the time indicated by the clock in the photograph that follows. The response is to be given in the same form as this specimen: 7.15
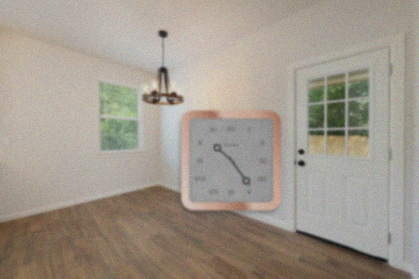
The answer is 10.24
